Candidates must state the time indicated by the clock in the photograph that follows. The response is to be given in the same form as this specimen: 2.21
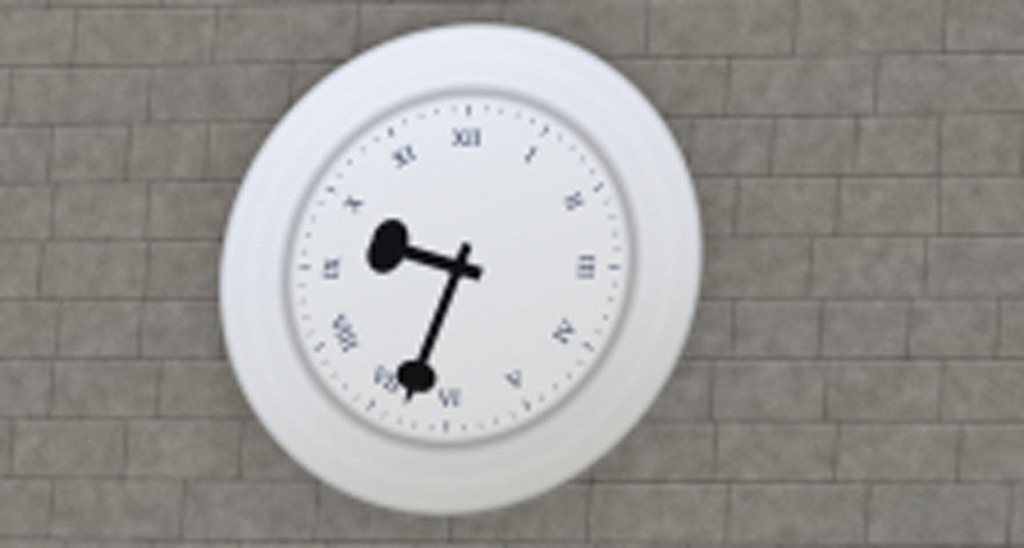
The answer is 9.33
